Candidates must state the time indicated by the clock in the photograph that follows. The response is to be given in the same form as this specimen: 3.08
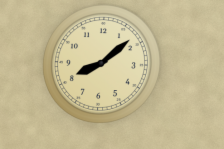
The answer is 8.08
